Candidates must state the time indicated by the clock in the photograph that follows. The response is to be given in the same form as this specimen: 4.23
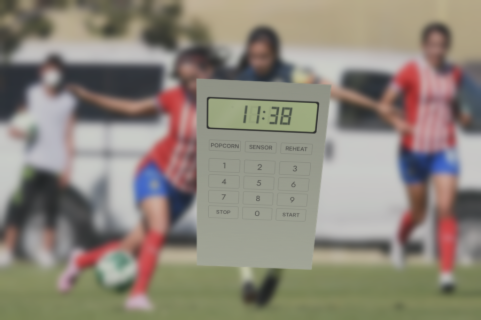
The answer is 11.38
